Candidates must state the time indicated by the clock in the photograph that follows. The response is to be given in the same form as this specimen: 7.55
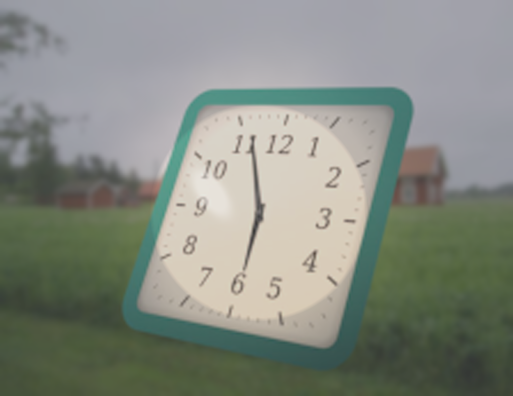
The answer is 5.56
